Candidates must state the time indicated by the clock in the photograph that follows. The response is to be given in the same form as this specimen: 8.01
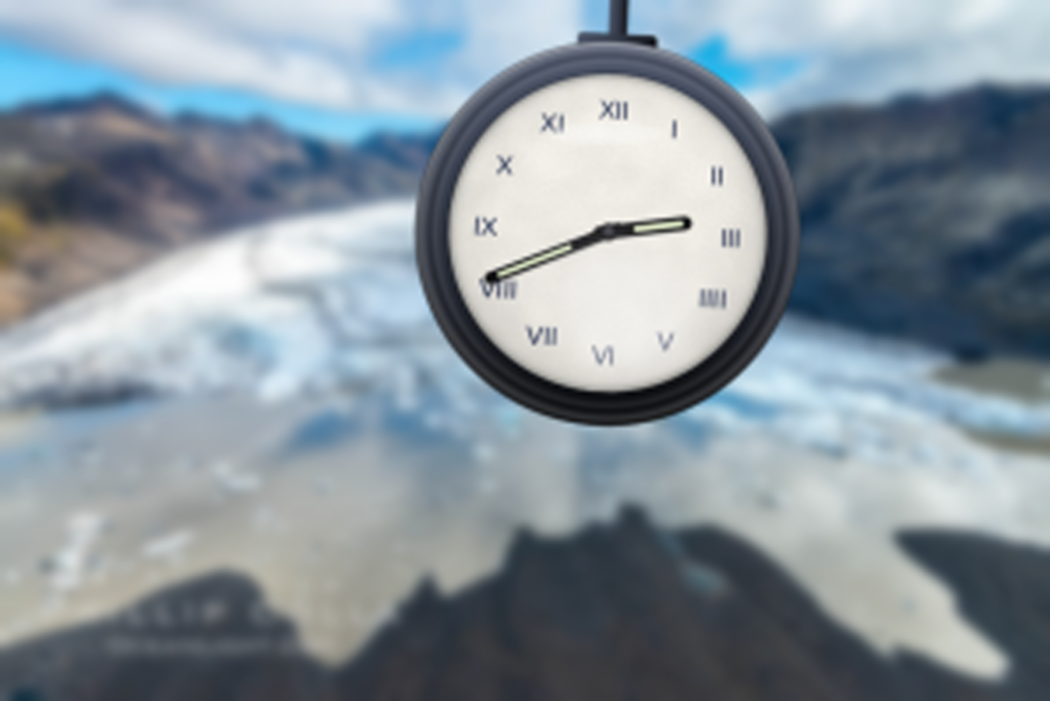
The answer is 2.41
